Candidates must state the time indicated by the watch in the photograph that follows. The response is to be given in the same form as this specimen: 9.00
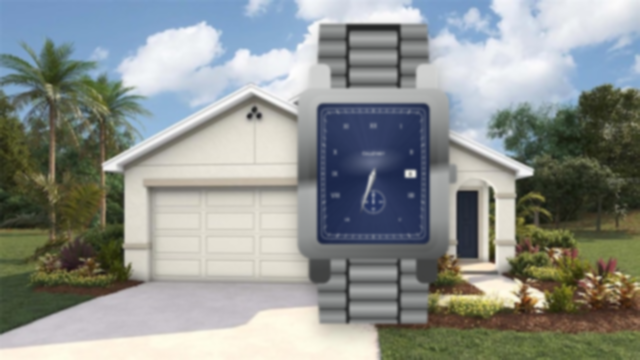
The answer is 6.33
